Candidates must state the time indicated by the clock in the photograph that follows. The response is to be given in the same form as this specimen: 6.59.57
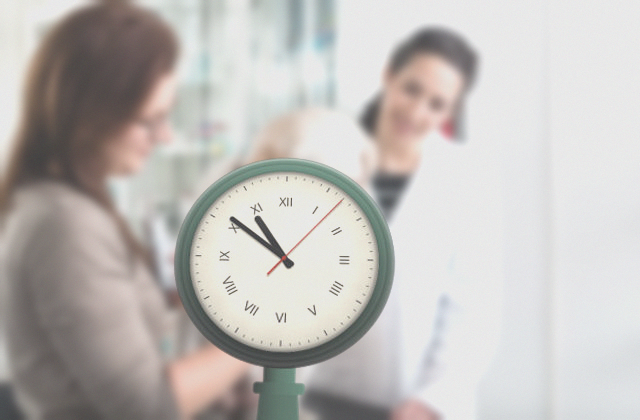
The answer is 10.51.07
